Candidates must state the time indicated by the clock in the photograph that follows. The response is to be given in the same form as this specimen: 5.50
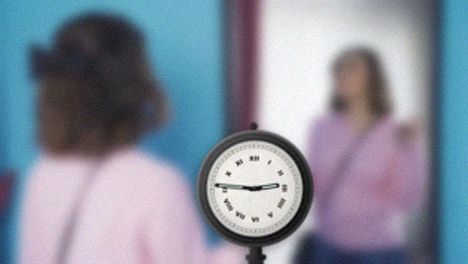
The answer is 2.46
